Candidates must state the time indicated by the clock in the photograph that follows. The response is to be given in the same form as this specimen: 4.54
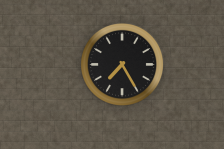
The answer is 7.25
